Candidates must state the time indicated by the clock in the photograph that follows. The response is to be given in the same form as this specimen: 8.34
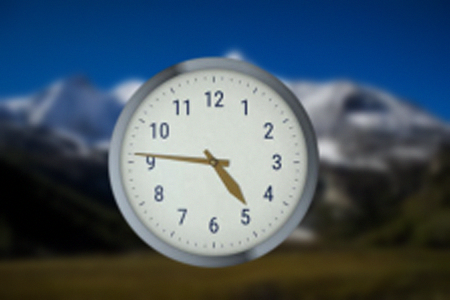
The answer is 4.46
